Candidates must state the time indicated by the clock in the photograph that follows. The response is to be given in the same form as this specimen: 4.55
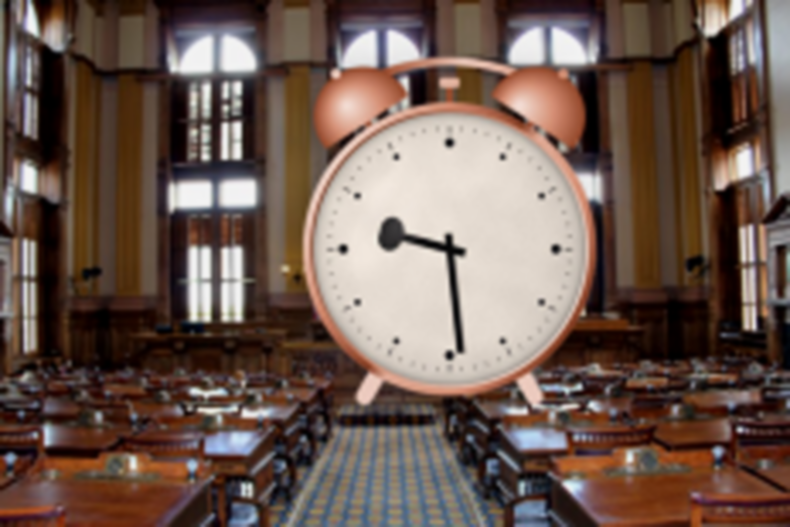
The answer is 9.29
